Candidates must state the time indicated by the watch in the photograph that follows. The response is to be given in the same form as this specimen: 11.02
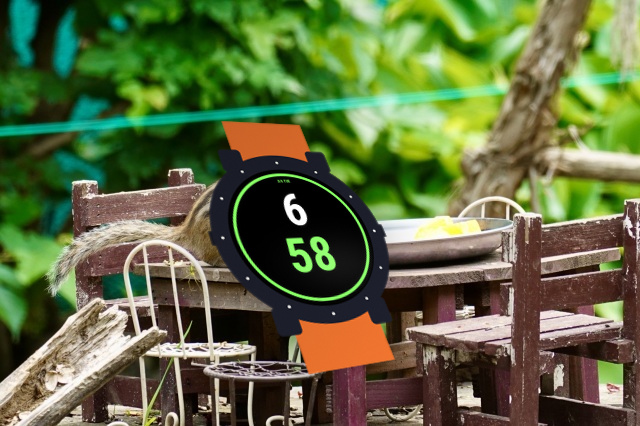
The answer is 6.58
